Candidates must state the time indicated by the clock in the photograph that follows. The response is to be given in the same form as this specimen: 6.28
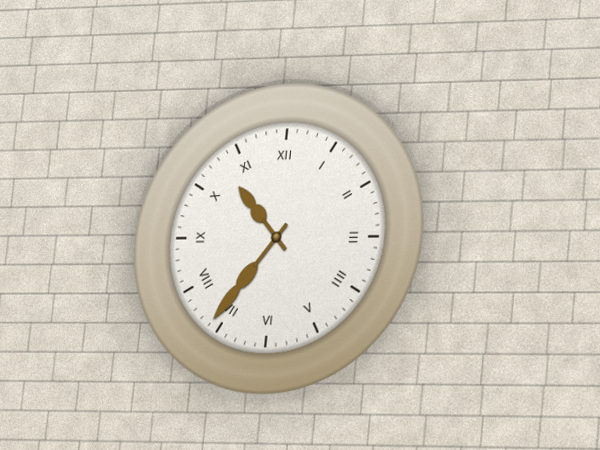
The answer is 10.36
